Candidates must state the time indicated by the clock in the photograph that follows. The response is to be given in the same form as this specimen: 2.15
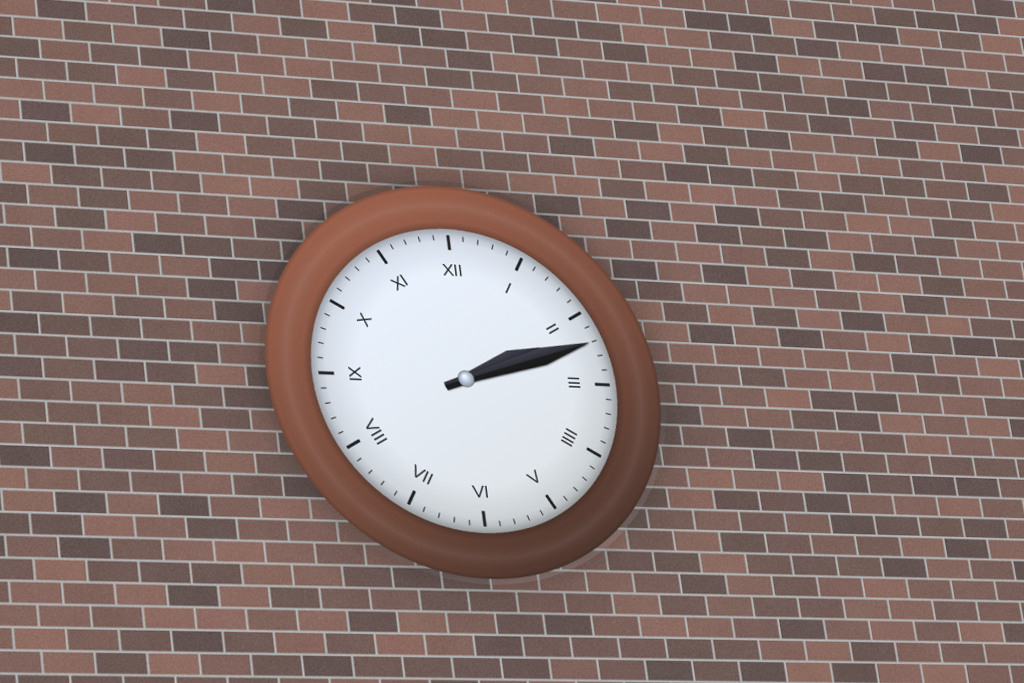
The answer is 2.12
